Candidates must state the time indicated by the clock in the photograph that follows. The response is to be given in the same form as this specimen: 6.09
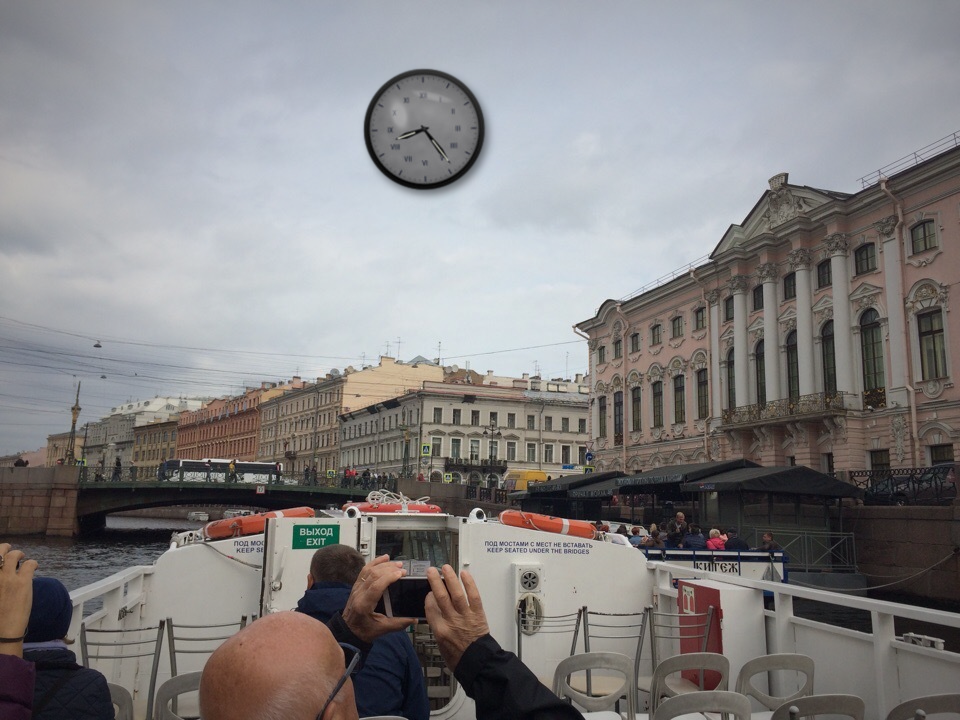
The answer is 8.24
